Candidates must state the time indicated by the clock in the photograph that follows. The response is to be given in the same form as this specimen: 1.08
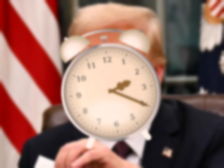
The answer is 2.20
